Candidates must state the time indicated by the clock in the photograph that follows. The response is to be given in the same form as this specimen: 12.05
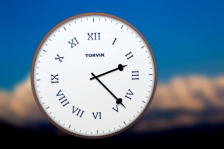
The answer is 2.23
